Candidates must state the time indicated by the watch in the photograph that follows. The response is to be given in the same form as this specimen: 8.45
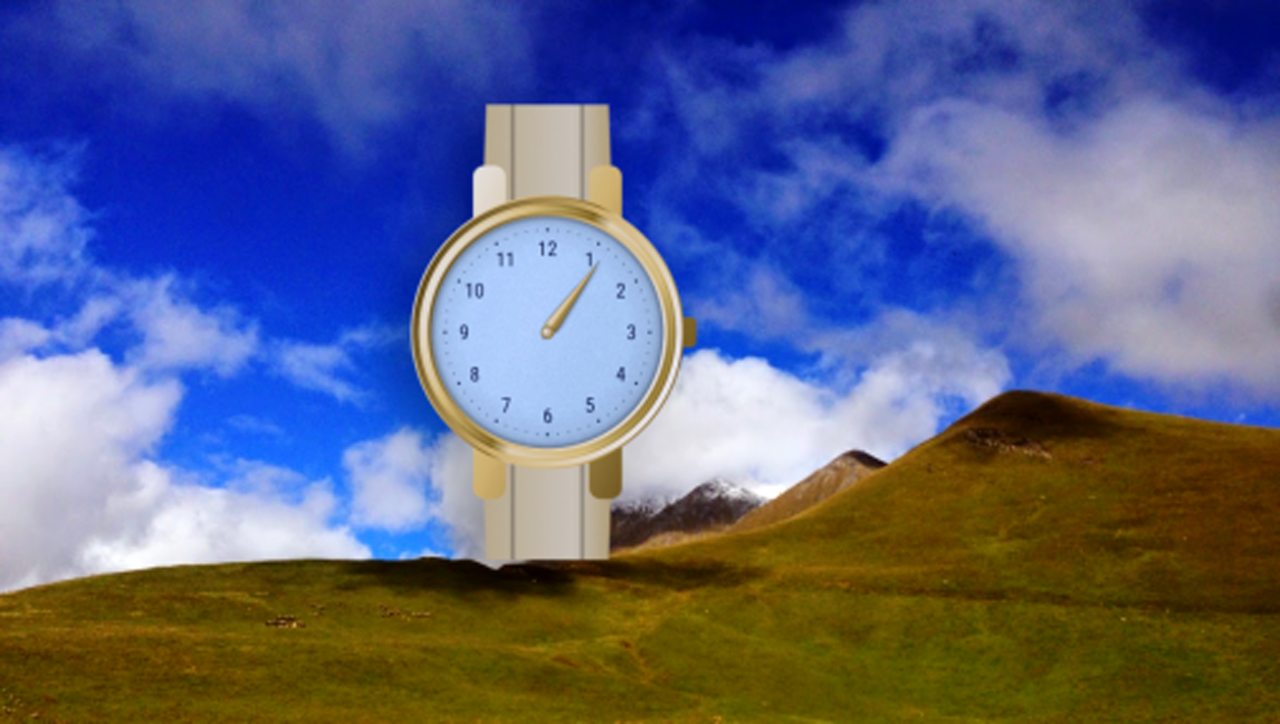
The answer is 1.06
